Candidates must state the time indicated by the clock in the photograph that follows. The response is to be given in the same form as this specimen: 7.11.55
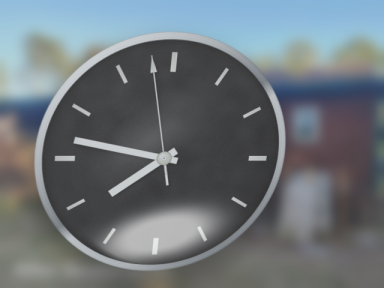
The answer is 7.46.58
